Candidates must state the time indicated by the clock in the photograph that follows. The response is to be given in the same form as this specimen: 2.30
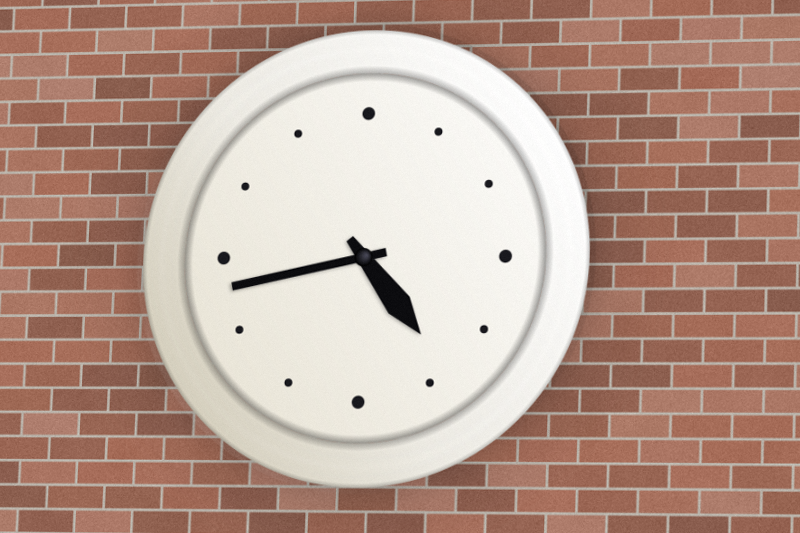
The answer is 4.43
